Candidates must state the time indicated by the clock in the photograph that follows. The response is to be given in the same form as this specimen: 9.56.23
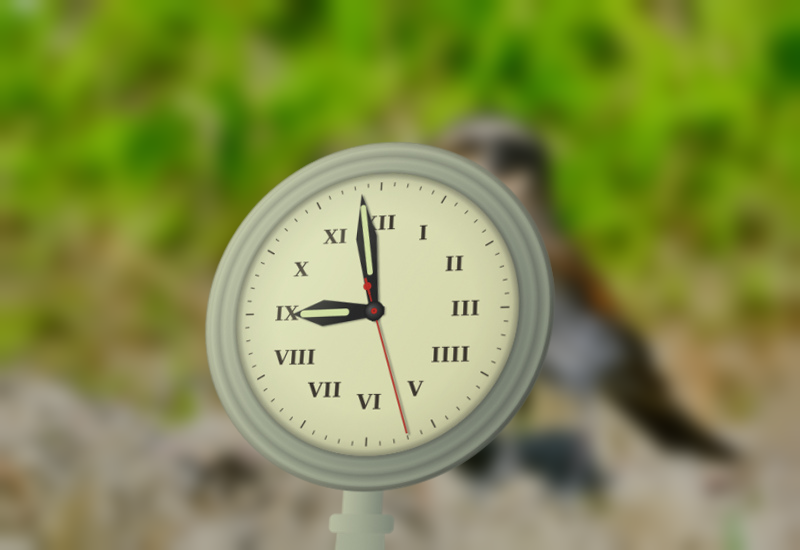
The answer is 8.58.27
